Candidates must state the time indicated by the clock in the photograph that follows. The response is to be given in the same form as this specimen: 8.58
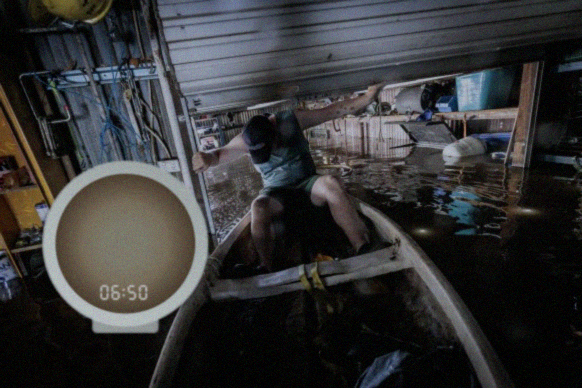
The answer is 6.50
